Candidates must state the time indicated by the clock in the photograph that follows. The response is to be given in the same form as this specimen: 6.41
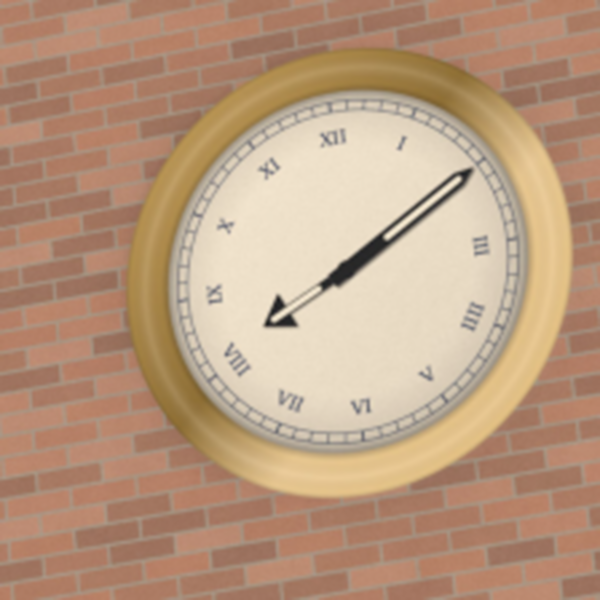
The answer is 8.10
